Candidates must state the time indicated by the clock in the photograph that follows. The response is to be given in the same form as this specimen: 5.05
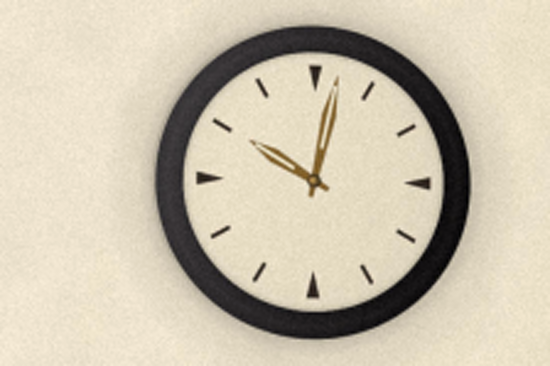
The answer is 10.02
